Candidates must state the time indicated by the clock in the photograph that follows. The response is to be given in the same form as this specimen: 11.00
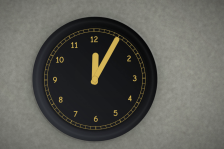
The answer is 12.05
